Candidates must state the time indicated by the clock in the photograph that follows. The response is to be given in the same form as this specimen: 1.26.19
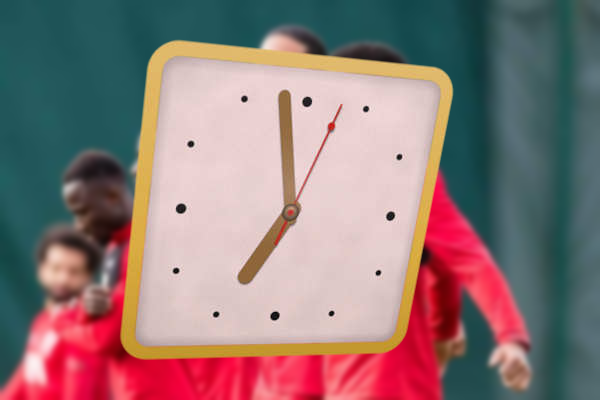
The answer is 6.58.03
